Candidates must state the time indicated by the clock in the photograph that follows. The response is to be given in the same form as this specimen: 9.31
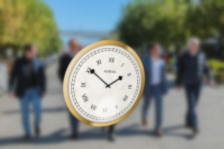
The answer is 1.51
